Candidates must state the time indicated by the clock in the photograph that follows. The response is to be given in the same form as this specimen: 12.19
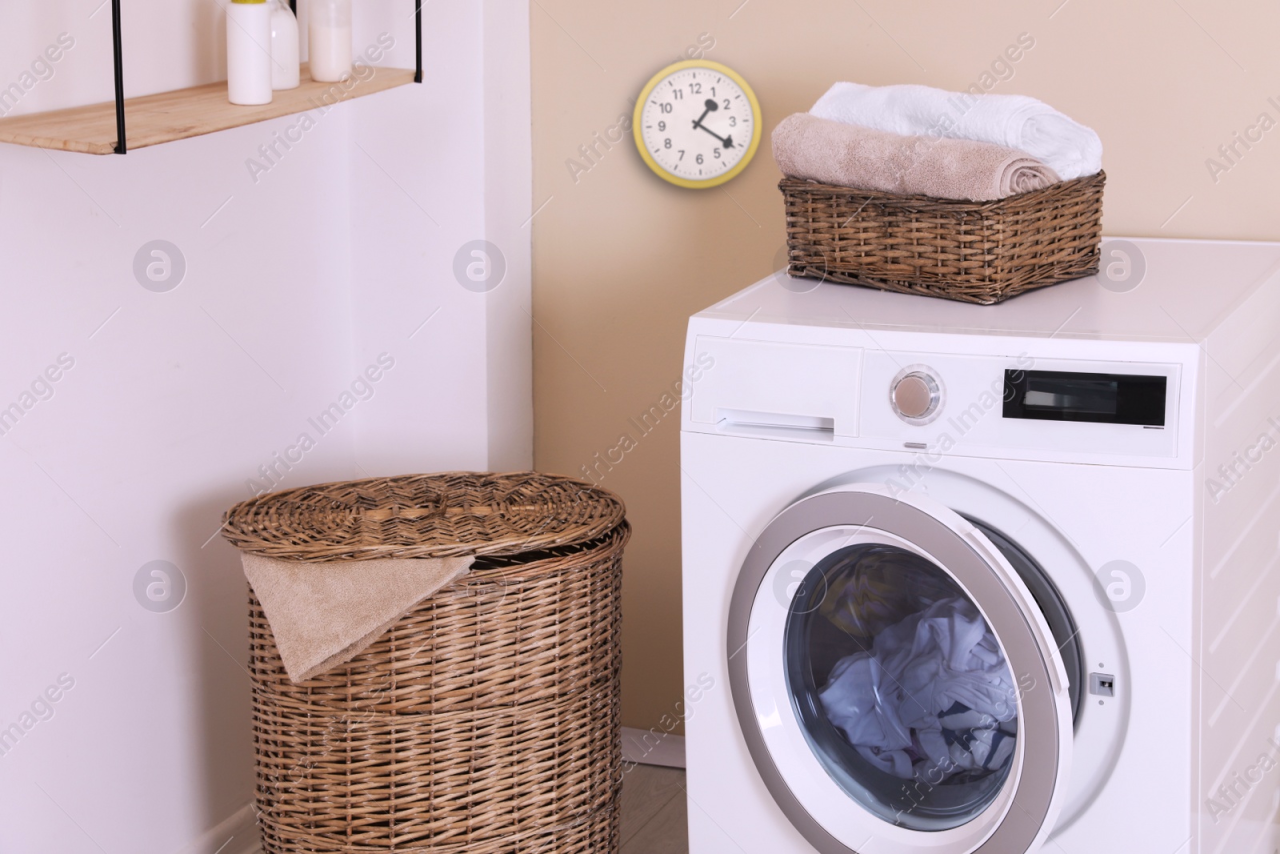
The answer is 1.21
